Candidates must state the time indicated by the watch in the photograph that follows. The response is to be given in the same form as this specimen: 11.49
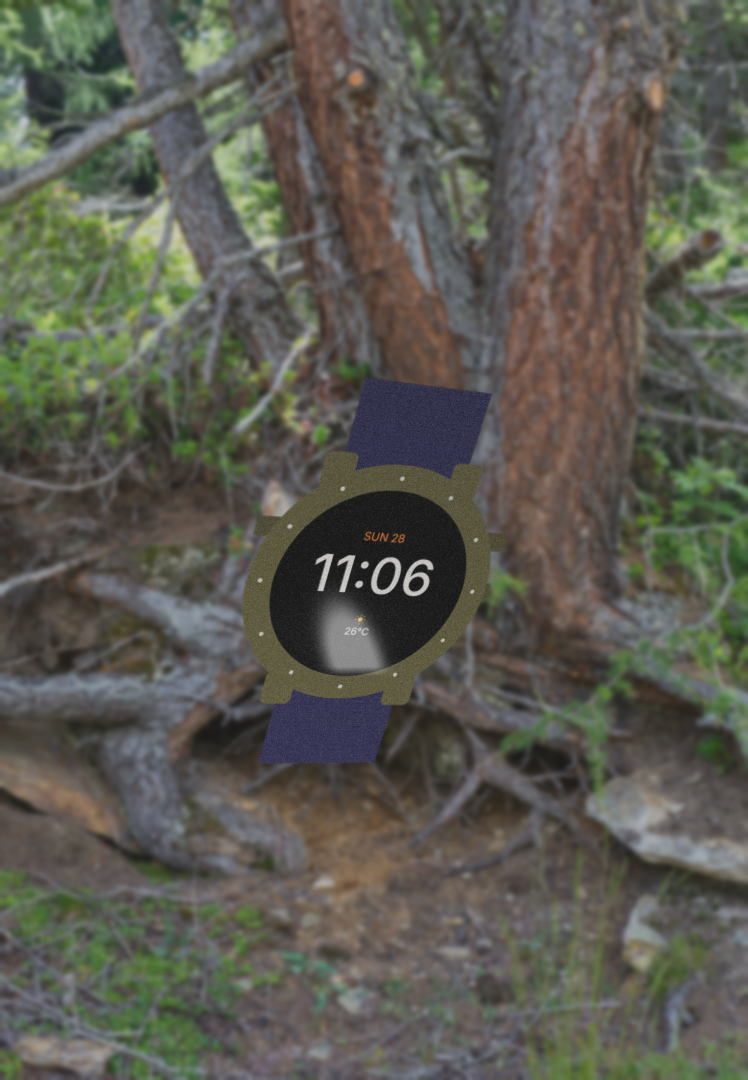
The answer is 11.06
